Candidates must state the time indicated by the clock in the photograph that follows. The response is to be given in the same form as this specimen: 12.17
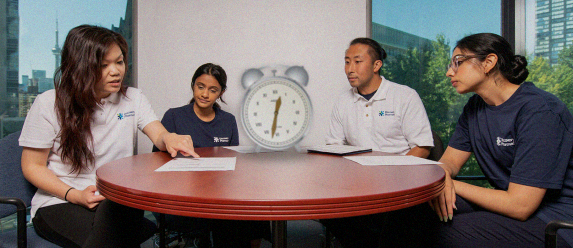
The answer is 12.32
